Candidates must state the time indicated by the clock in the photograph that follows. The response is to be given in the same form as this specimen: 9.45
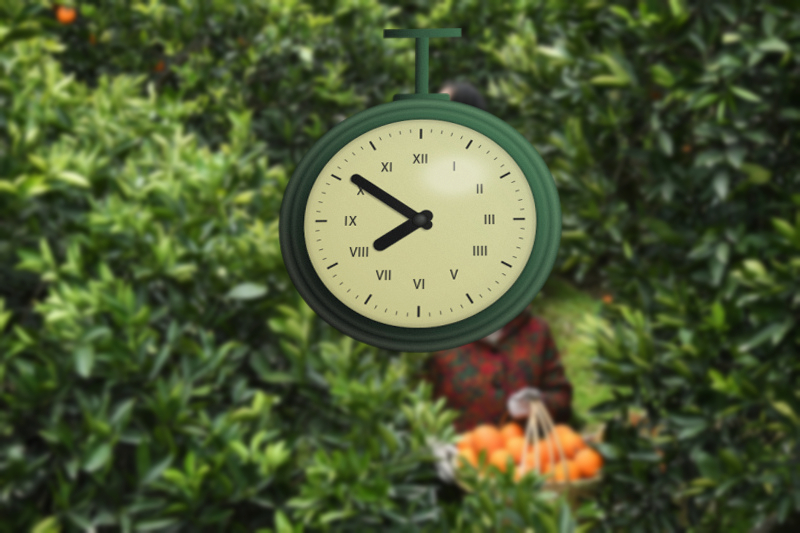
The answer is 7.51
